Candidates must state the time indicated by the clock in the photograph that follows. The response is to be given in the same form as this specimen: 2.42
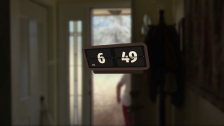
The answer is 6.49
